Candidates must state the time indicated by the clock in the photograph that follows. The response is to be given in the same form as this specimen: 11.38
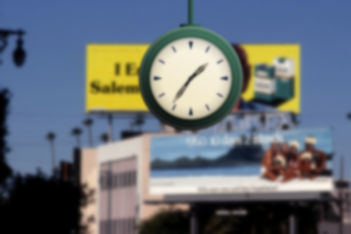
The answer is 1.36
